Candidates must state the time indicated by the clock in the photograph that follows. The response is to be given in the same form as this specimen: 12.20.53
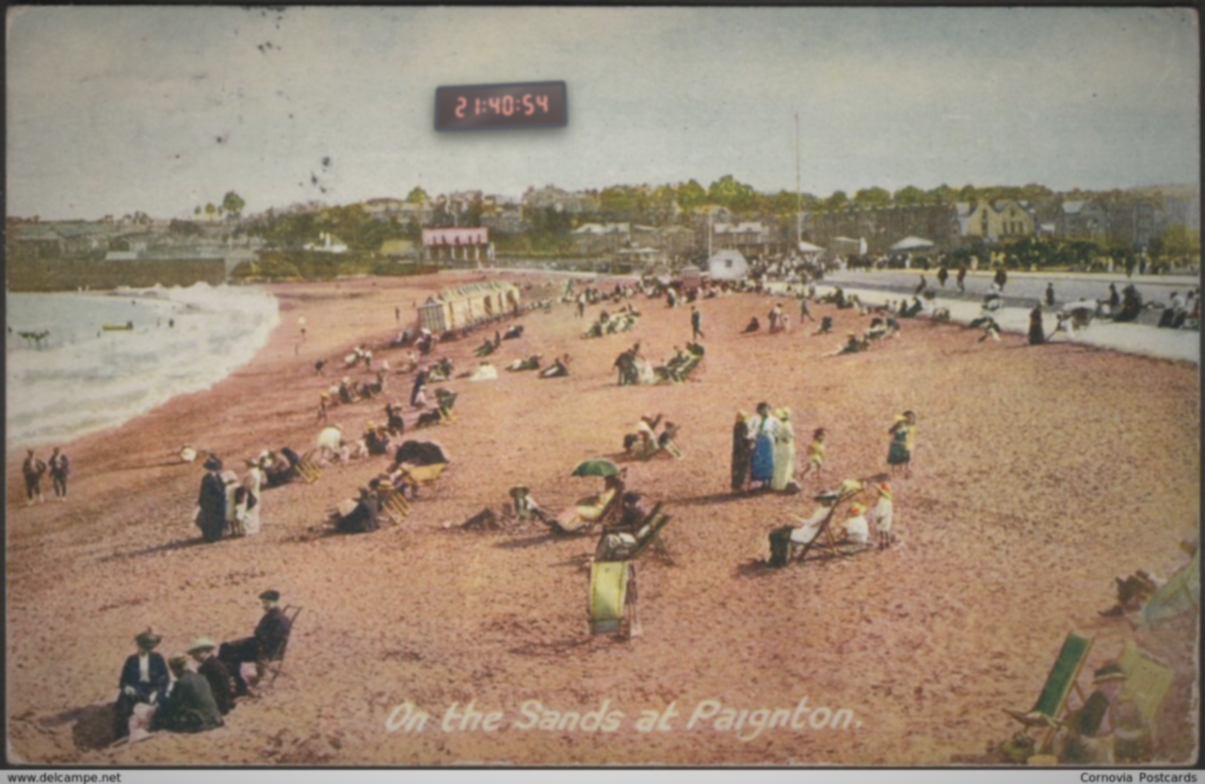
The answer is 21.40.54
